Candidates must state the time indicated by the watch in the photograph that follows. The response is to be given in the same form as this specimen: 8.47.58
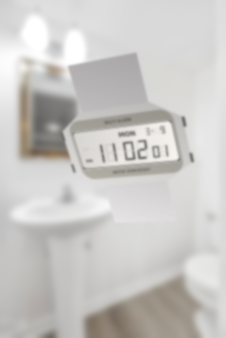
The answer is 11.02.01
